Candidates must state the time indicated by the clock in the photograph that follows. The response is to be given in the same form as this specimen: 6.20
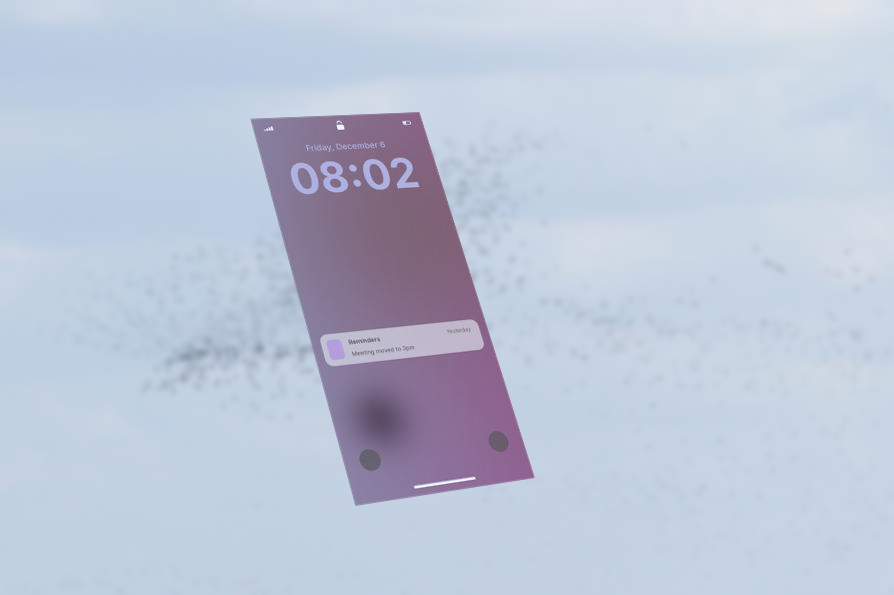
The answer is 8.02
